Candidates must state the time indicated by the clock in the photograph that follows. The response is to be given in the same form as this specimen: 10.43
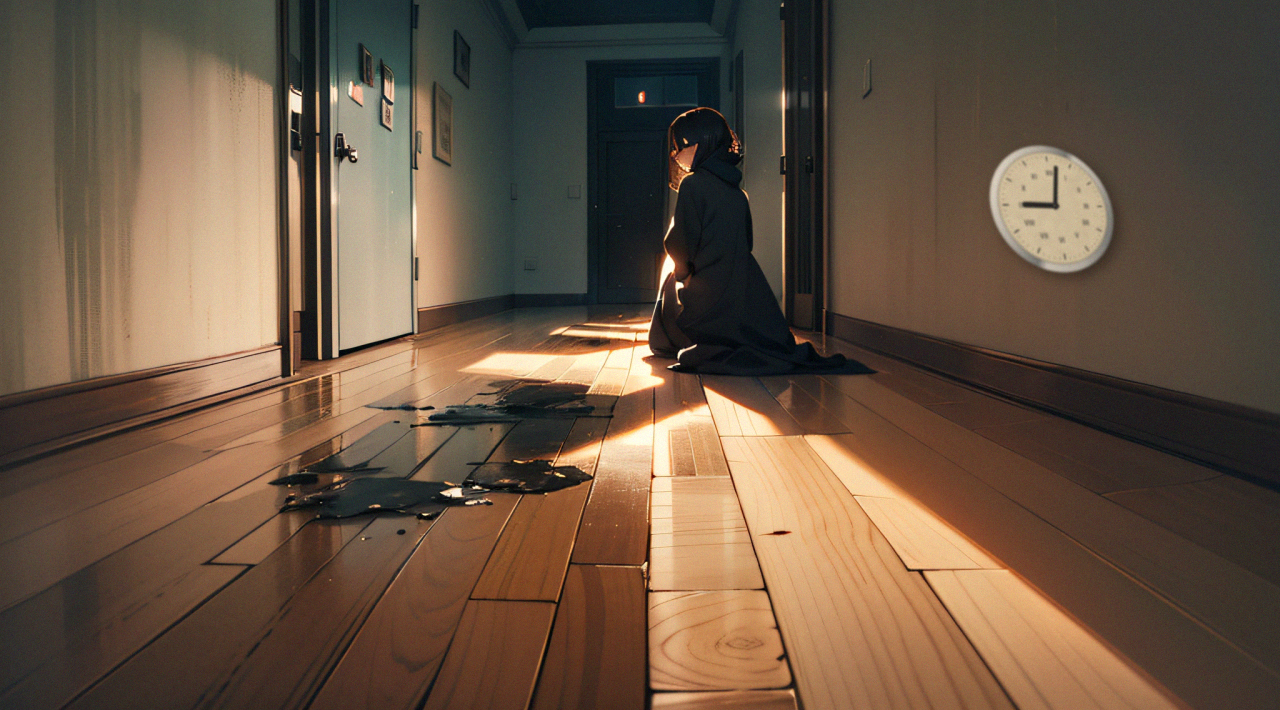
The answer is 9.02
